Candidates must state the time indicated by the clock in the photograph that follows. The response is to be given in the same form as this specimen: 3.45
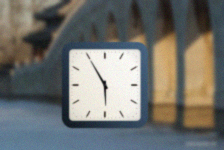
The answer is 5.55
